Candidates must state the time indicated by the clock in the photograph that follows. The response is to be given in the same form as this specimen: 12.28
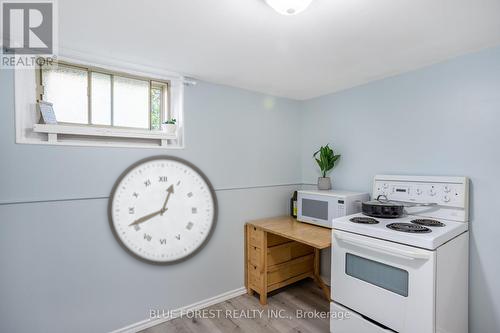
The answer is 12.41
